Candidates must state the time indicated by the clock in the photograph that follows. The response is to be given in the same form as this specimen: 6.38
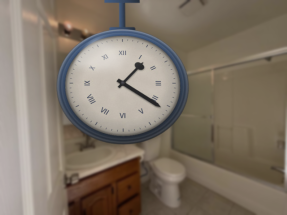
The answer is 1.21
